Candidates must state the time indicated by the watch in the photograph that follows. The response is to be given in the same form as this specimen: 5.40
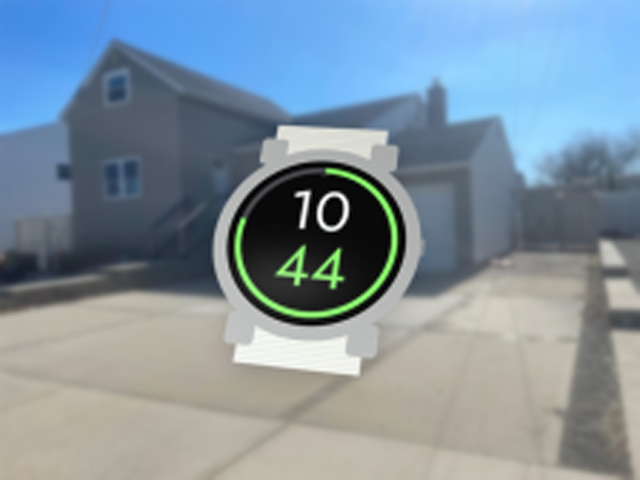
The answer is 10.44
